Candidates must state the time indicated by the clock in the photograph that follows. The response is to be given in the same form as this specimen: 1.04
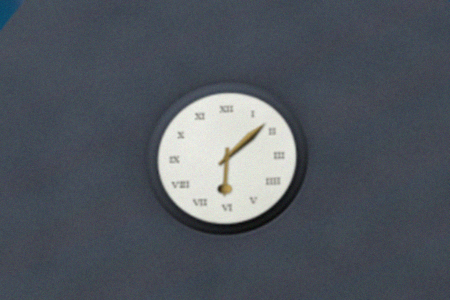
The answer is 6.08
